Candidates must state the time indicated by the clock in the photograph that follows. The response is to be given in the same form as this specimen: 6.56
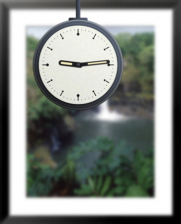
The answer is 9.14
